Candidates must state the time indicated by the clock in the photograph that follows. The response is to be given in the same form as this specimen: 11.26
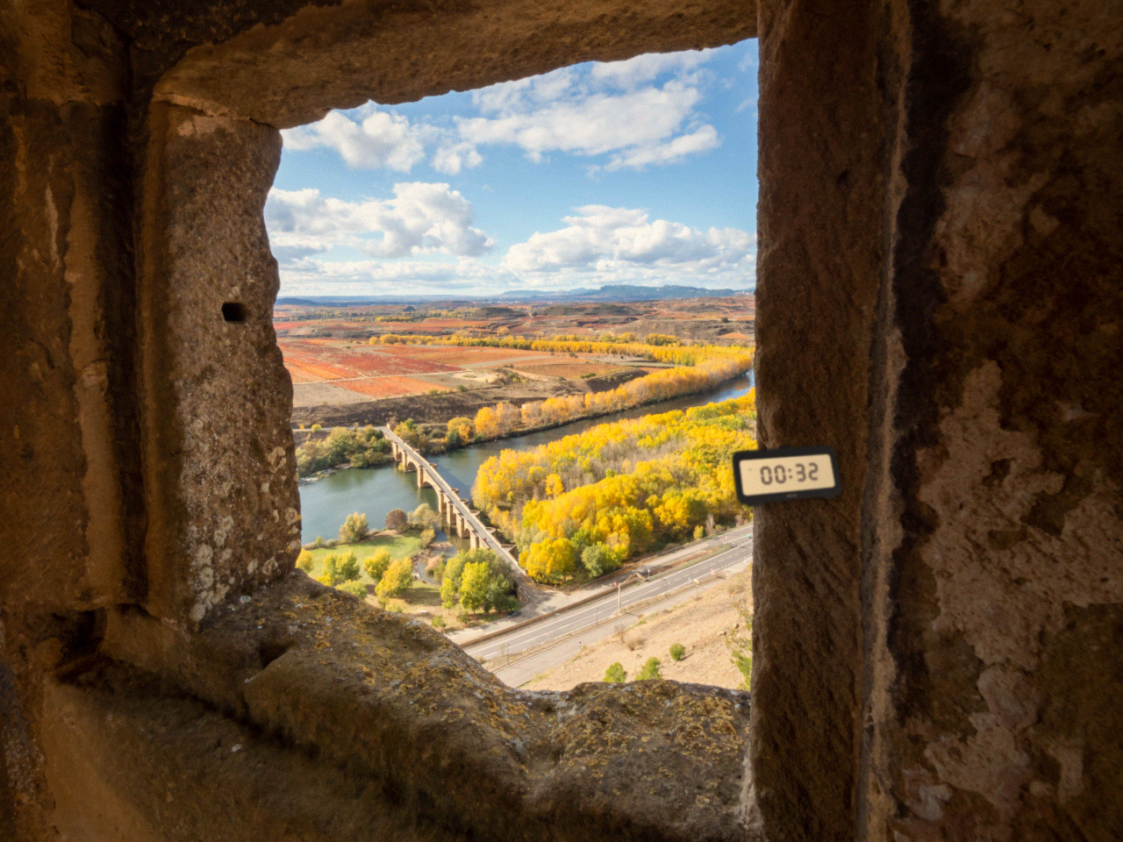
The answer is 0.32
